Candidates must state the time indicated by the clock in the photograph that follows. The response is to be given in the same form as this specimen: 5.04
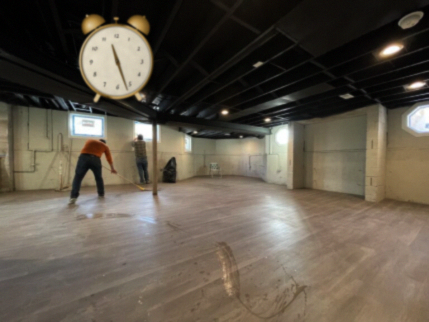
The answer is 11.27
